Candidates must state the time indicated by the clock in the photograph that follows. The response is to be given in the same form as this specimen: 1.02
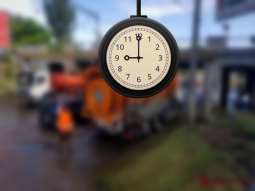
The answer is 9.00
